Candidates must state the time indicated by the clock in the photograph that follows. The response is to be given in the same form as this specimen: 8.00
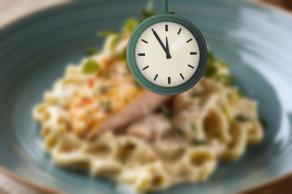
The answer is 11.55
